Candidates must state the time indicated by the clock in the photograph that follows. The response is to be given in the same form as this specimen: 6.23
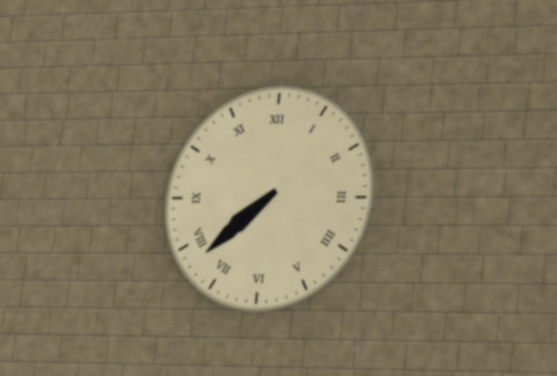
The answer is 7.38
